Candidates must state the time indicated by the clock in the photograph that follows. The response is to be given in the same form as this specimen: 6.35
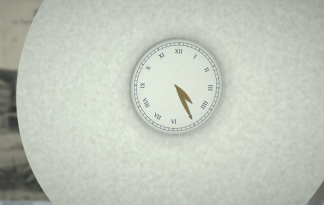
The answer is 4.25
